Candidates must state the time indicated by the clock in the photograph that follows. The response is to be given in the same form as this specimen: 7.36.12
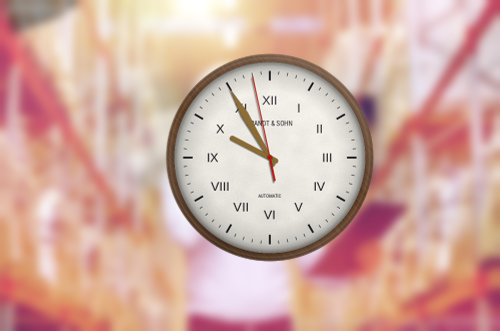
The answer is 9.54.58
